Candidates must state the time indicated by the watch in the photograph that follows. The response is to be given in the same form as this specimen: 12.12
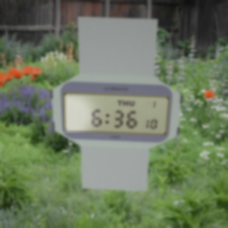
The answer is 6.36
